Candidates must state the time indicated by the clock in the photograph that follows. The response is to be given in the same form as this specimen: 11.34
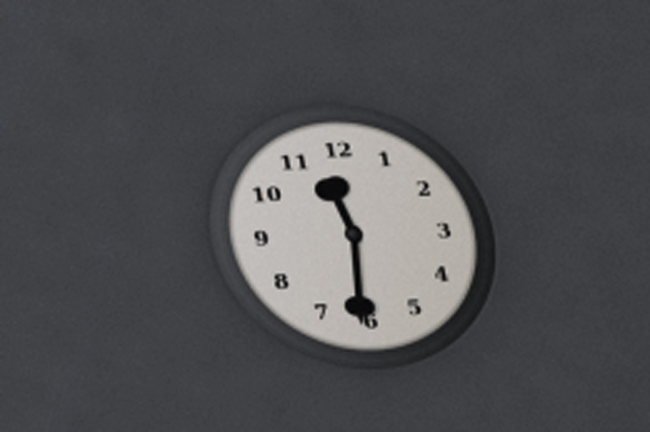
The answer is 11.31
